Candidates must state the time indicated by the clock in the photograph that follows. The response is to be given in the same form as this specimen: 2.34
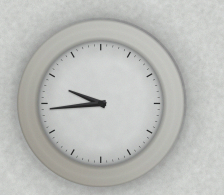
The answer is 9.44
